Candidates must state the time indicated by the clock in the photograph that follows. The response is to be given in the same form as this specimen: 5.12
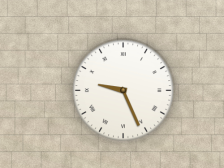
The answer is 9.26
